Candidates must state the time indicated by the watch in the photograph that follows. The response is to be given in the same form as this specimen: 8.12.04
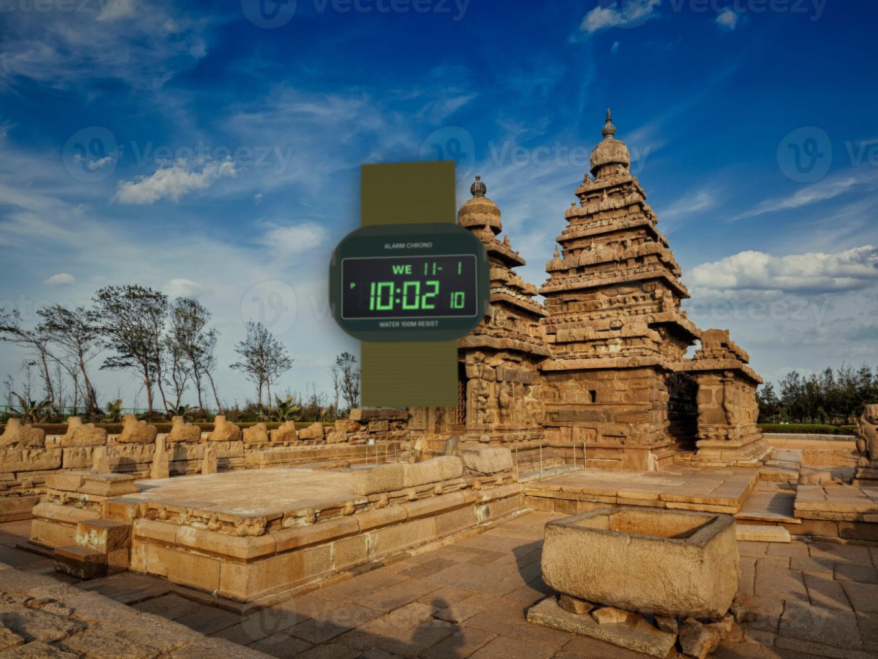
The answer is 10.02.10
